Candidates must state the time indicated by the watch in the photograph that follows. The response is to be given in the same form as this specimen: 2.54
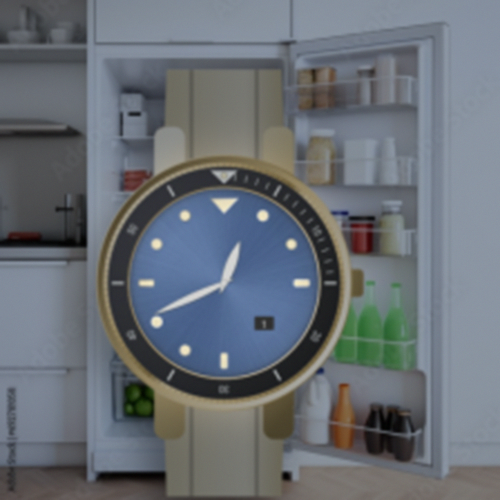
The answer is 12.41
